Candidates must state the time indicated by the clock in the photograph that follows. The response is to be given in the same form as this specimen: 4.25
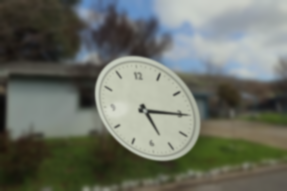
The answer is 5.15
